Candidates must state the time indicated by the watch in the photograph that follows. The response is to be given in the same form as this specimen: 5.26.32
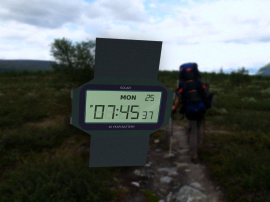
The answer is 7.45.37
